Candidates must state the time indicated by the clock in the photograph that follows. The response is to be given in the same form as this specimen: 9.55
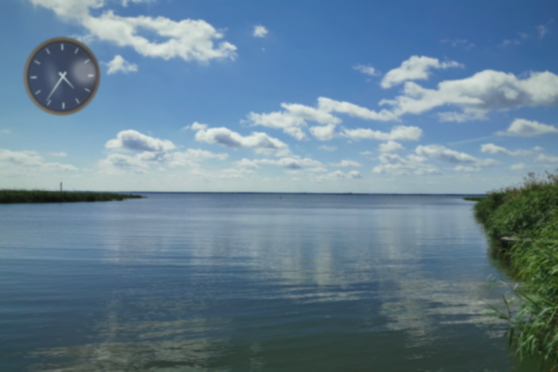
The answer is 4.36
